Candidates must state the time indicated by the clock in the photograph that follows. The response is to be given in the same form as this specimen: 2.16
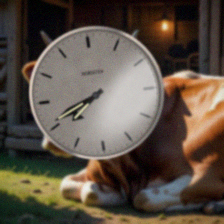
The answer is 7.41
